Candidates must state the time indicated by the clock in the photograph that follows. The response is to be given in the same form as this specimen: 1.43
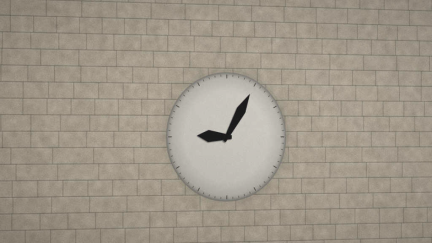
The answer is 9.05
